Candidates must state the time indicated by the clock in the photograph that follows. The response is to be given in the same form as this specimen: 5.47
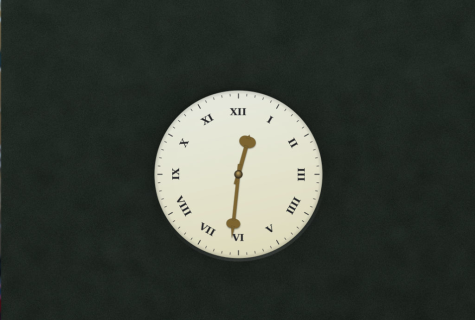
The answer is 12.31
